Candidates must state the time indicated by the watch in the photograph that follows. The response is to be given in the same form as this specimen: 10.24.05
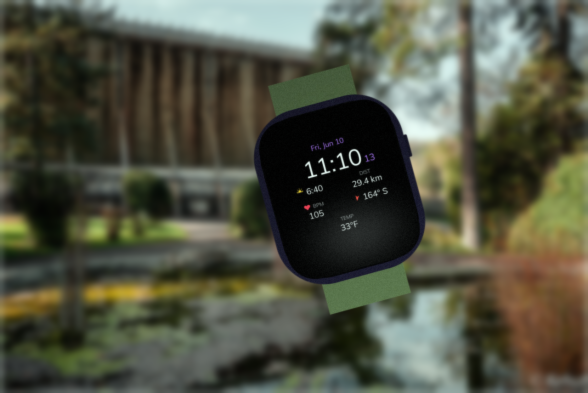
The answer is 11.10.13
